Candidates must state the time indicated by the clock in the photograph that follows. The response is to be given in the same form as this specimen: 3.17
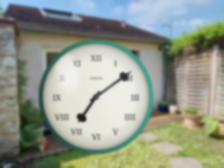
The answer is 7.09
